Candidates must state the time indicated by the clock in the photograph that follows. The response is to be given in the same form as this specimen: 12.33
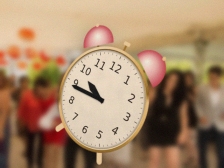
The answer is 9.44
